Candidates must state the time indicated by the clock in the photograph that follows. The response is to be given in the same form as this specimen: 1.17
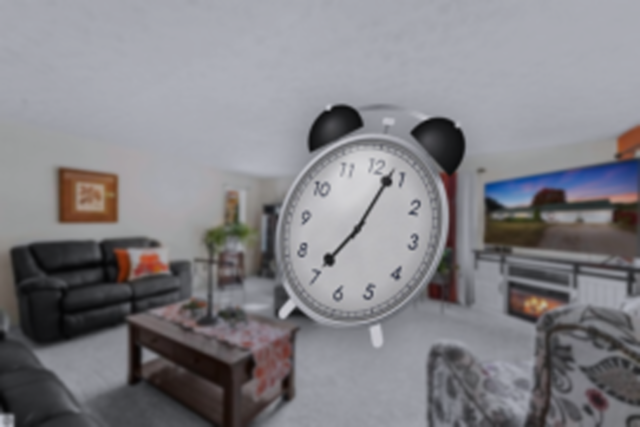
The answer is 7.03
